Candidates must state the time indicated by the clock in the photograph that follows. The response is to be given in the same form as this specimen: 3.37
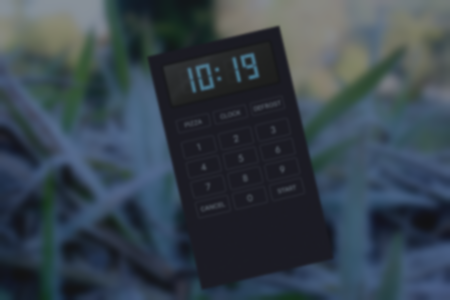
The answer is 10.19
